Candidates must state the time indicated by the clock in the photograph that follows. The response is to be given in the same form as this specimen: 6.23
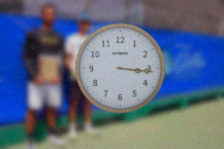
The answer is 3.16
